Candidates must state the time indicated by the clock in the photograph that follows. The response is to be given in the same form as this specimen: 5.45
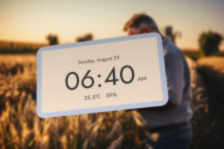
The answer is 6.40
